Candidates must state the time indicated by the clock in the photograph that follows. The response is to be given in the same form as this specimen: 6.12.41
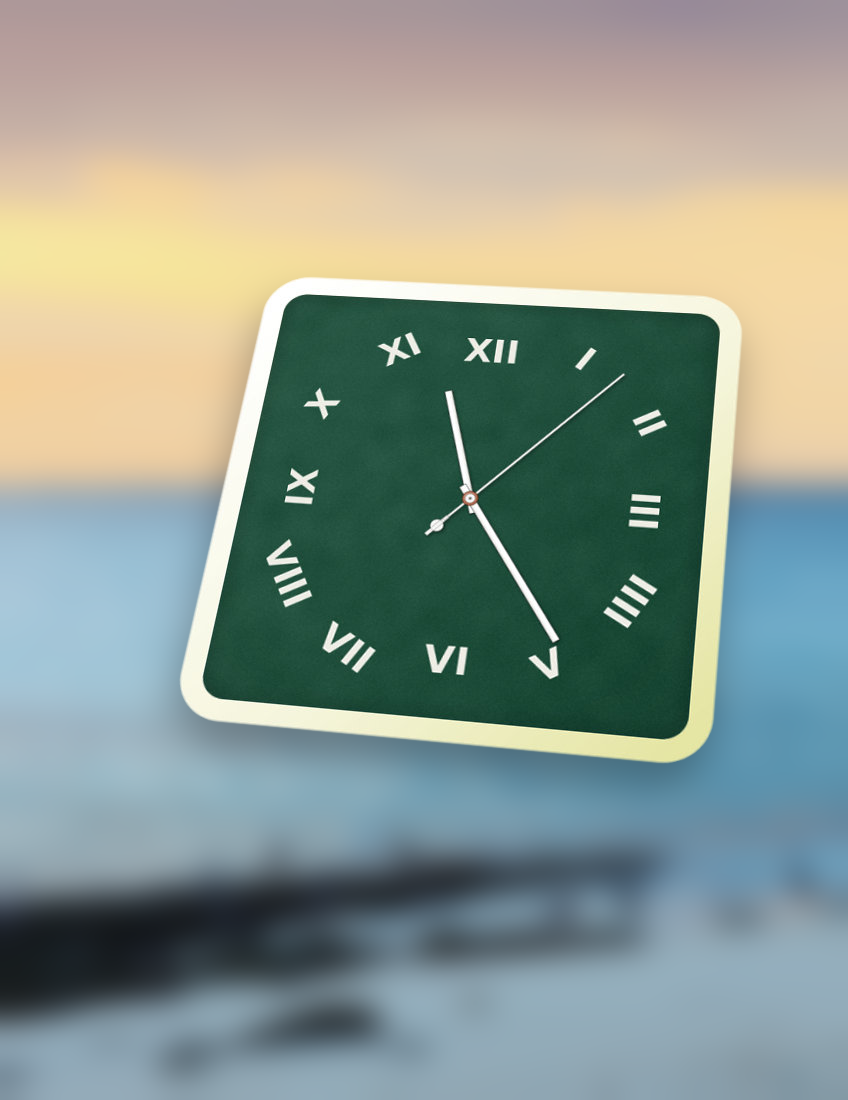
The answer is 11.24.07
